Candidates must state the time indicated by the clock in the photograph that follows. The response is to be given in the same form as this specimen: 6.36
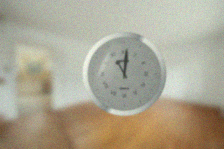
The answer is 11.01
